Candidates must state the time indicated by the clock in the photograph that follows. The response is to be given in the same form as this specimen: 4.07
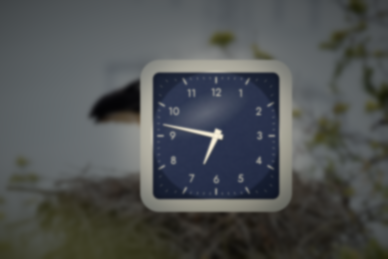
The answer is 6.47
